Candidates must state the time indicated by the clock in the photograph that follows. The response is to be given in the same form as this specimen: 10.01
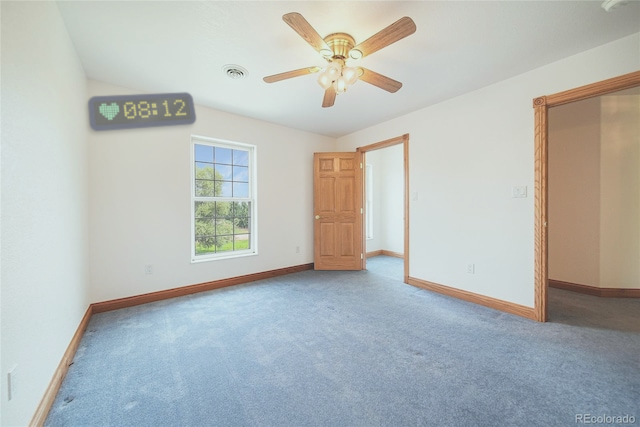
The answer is 8.12
